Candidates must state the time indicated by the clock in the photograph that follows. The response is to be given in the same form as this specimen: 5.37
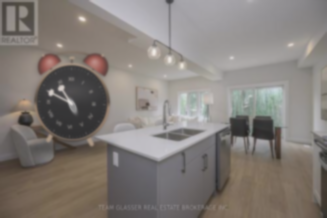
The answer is 10.49
